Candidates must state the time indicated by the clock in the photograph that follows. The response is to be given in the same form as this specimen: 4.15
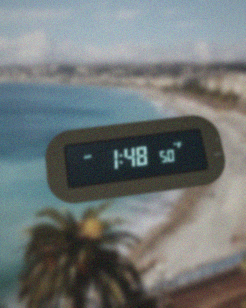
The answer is 1.48
